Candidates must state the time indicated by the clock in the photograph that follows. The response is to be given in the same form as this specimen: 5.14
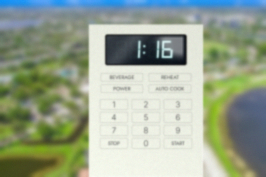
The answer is 1.16
